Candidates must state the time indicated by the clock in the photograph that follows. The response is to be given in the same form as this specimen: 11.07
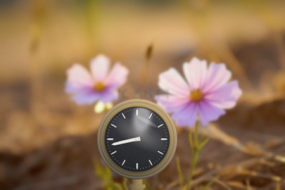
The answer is 8.43
